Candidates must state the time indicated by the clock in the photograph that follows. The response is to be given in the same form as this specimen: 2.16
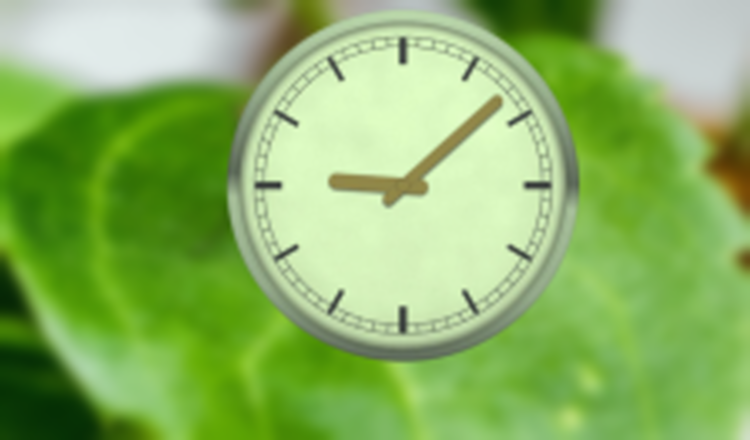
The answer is 9.08
